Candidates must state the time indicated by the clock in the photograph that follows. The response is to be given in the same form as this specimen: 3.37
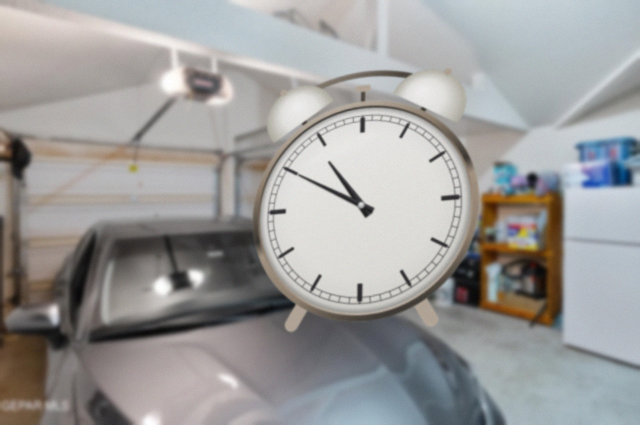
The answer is 10.50
